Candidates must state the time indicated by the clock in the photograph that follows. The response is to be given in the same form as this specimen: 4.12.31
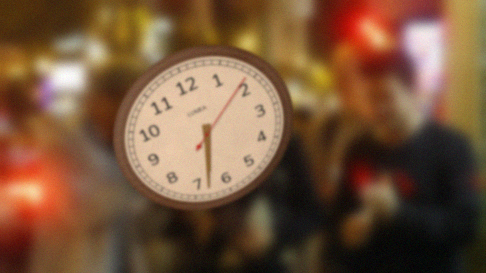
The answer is 6.33.09
